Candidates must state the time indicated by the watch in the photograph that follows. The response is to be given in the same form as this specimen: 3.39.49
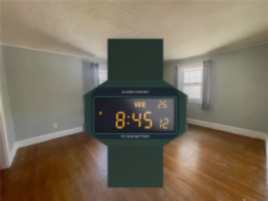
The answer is 8.45.12
